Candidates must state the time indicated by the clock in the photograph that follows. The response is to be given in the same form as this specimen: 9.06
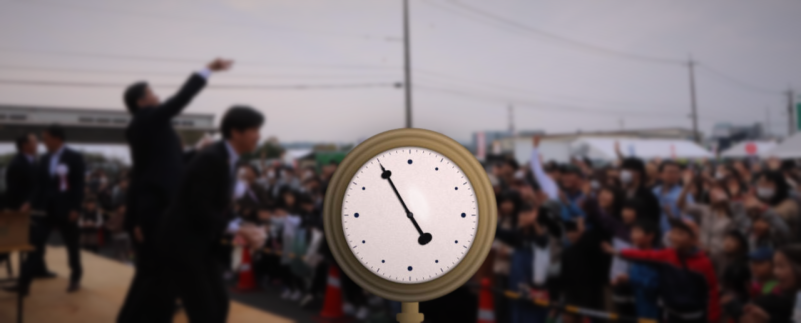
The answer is 4.55
